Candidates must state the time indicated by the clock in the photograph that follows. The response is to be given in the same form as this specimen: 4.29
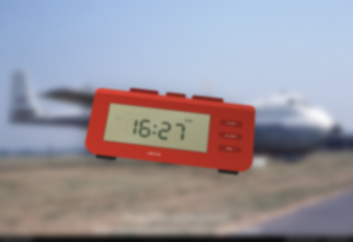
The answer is 16.27
